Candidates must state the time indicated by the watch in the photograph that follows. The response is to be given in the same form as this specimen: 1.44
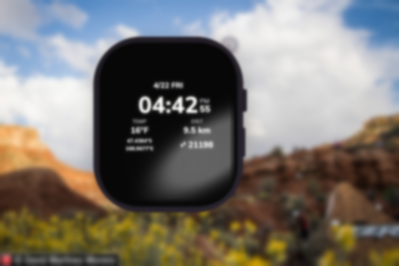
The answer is 4.42
